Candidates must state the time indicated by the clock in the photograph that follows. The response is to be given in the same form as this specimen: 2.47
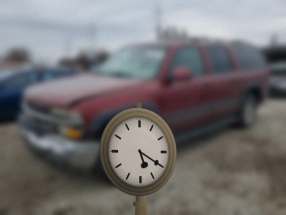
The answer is 5.20
